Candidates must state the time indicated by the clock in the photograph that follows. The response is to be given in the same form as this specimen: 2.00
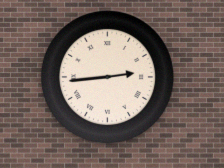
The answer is 2.44
